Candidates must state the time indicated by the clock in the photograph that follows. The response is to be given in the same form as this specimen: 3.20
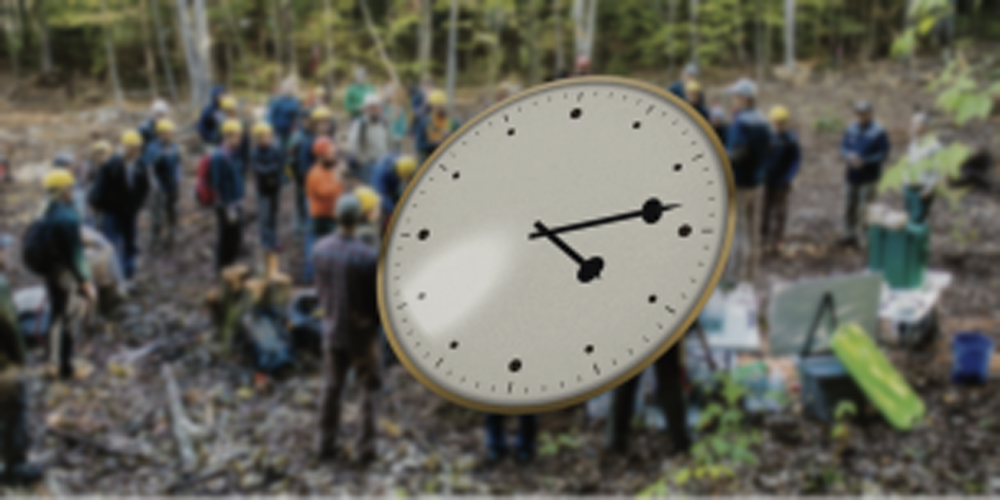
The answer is 4.13
